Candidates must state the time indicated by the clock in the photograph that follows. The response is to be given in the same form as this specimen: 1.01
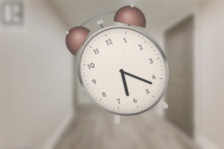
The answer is 6.22
